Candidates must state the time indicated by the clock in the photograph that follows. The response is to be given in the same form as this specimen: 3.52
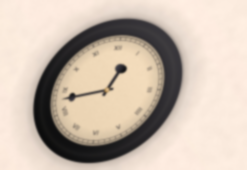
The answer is 12.43
